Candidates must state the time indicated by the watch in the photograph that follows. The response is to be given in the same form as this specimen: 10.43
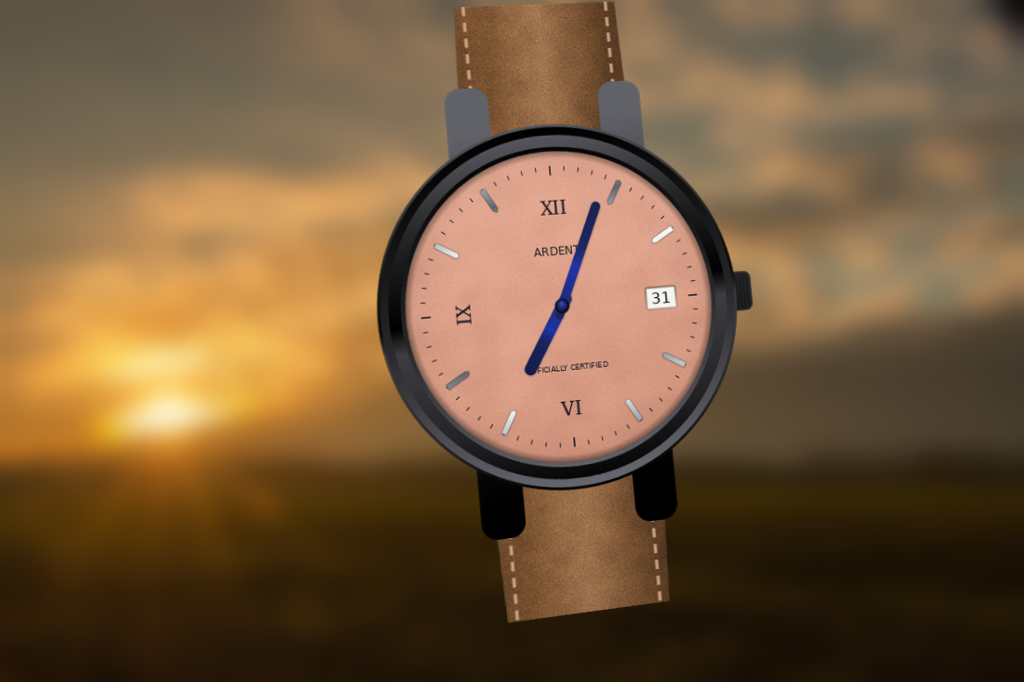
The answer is 7.04
